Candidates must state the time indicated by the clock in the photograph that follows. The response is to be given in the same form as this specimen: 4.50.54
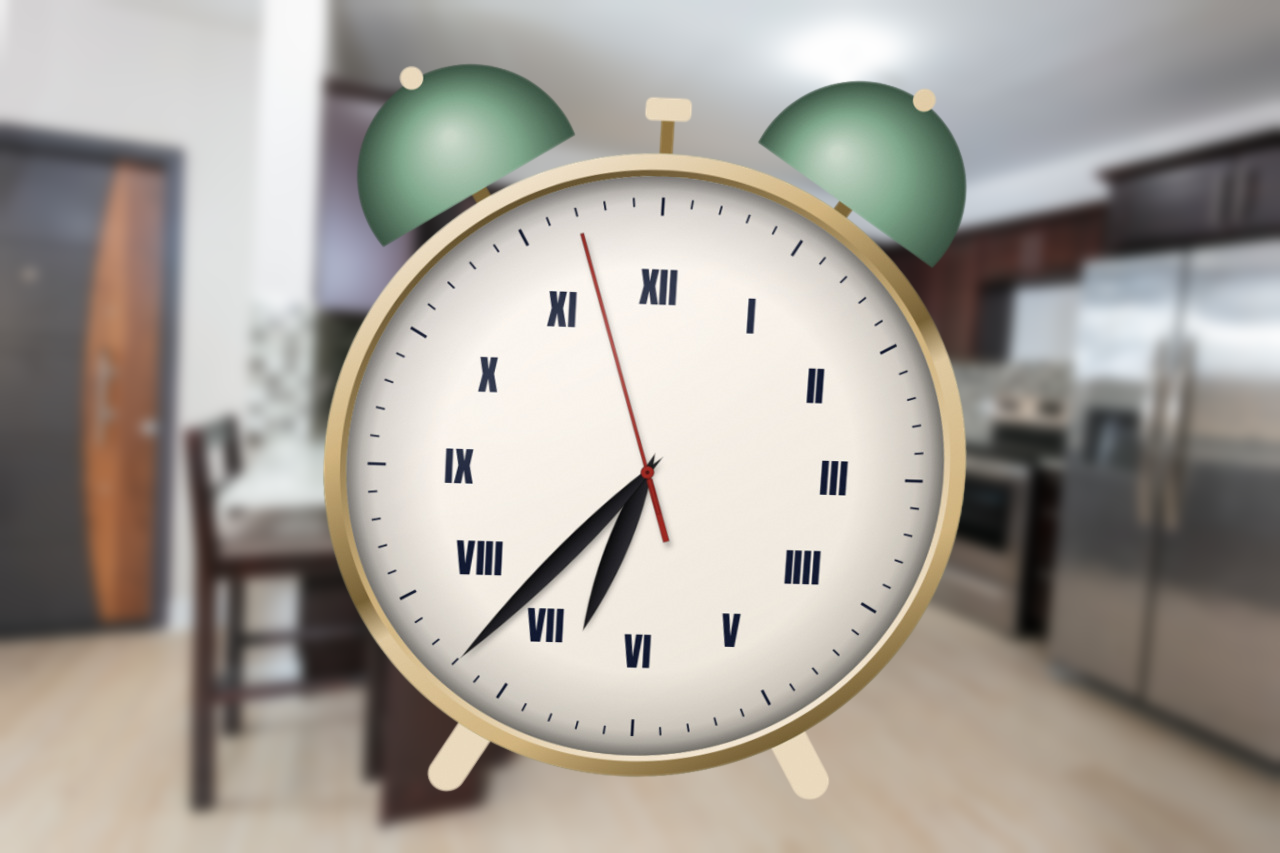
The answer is 6.36.57
